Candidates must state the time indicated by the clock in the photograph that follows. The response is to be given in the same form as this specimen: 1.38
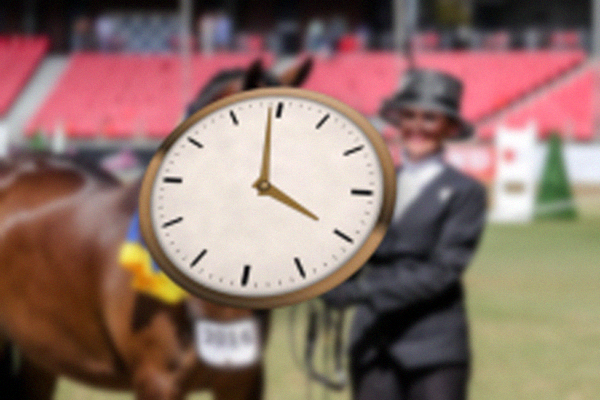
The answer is 3.59
